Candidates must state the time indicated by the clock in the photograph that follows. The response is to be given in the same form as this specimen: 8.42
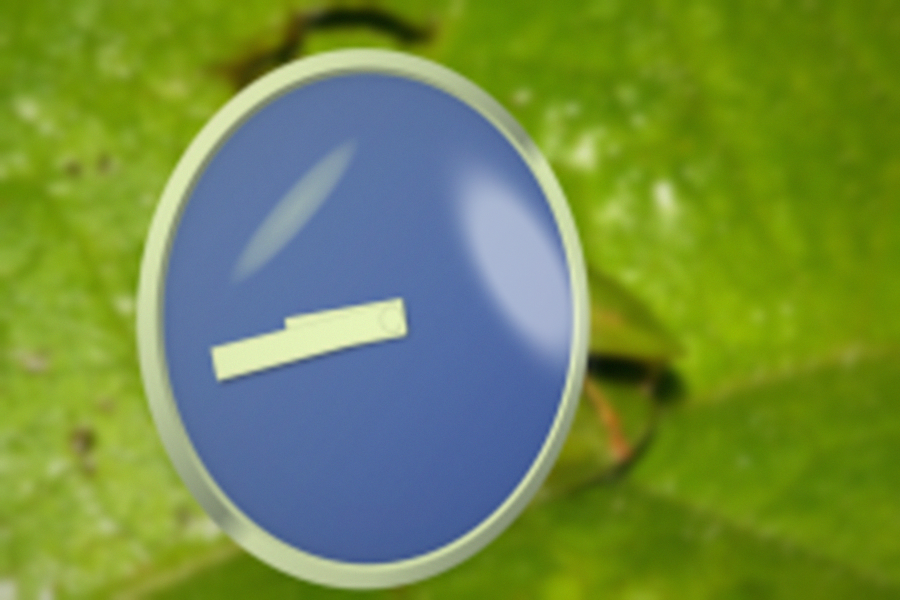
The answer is 8.43
